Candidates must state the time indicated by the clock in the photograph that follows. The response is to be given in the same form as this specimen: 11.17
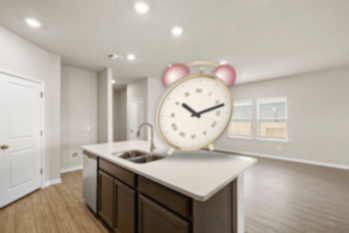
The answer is 10.12
